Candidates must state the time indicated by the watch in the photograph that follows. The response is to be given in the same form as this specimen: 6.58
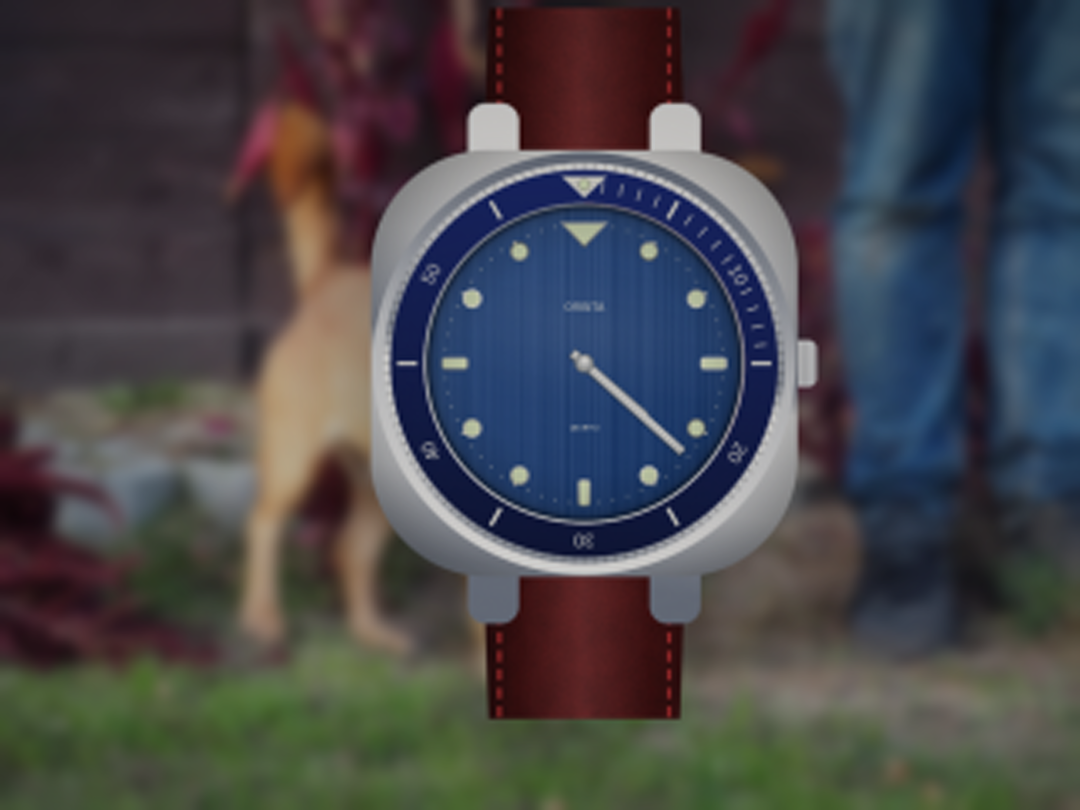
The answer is 4.22
